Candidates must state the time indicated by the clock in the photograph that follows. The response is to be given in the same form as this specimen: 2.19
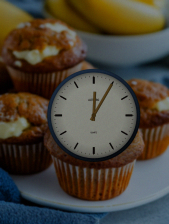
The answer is 12.05
